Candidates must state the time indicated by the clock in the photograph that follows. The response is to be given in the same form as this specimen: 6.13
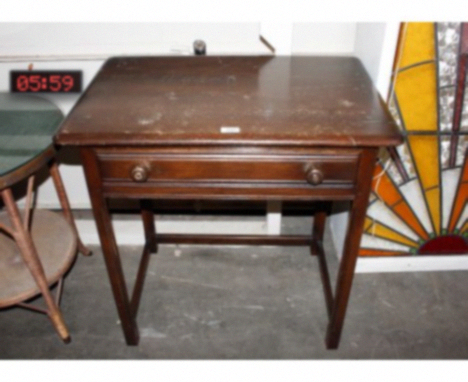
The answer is 5.59
